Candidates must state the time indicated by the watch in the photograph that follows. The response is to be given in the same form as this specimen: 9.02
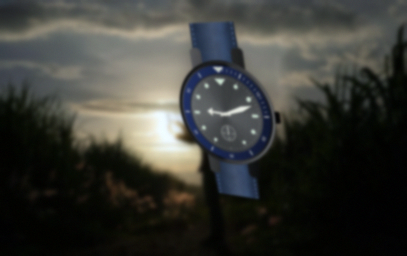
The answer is 9.12
